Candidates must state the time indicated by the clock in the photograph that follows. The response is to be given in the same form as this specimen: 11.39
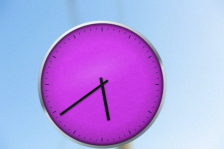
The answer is 5.39
